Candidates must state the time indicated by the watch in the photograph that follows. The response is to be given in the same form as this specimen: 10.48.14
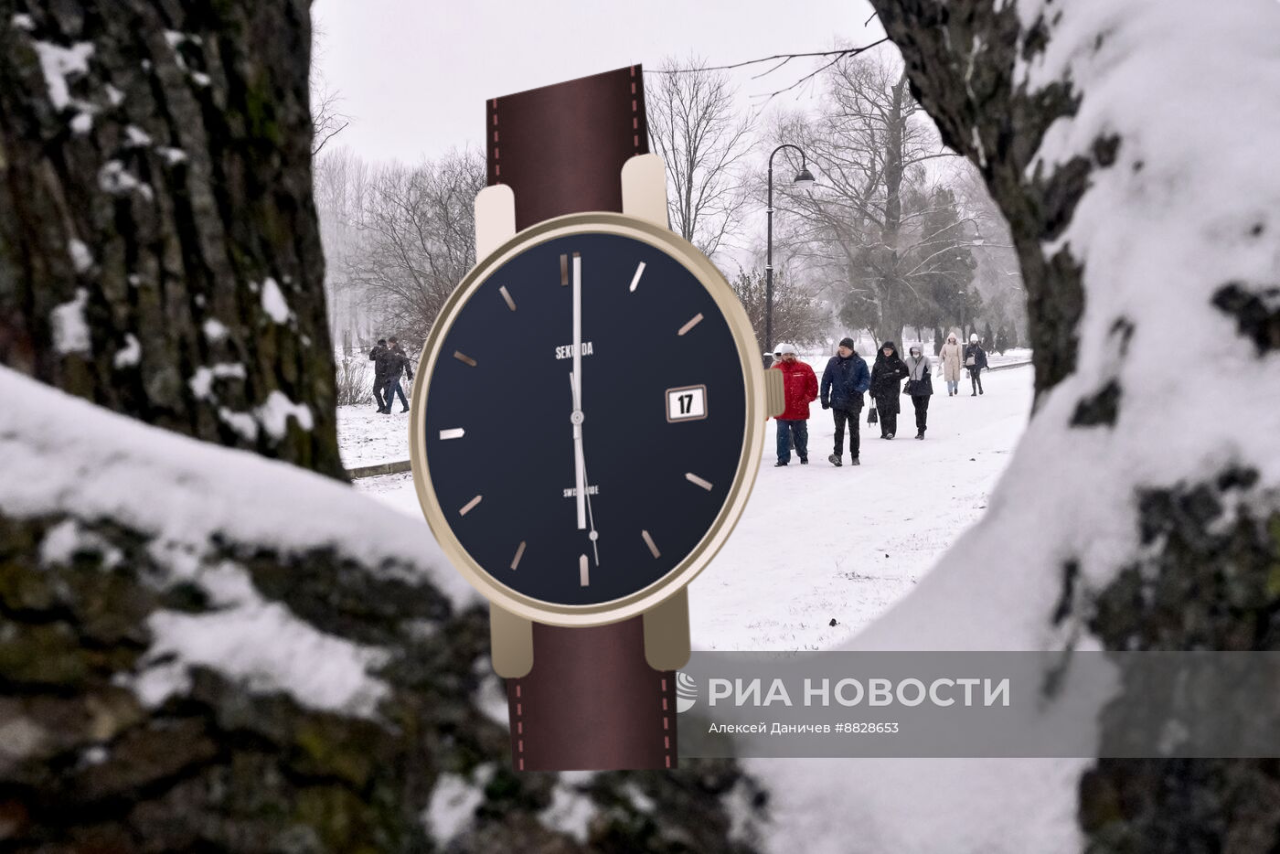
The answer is 6.00.29
